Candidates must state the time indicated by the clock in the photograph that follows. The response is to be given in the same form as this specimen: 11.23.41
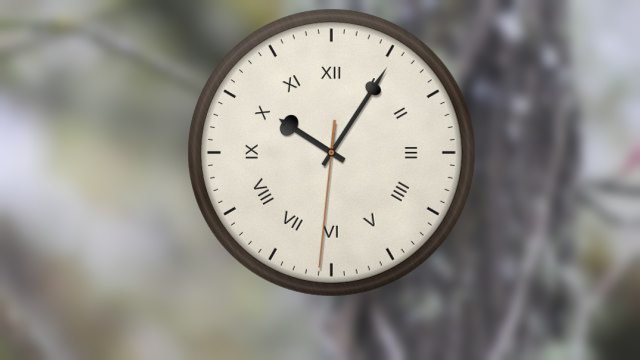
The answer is 10.05.31
